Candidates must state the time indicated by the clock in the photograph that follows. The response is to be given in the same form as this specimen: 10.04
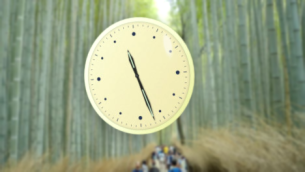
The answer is 11.27
